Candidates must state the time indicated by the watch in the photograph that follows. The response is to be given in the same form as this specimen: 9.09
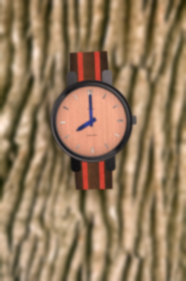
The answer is 8.00
